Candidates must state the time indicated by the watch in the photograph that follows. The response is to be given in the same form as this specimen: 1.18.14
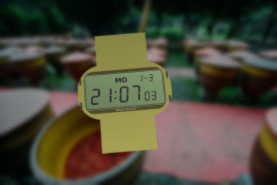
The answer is 21.07.03
